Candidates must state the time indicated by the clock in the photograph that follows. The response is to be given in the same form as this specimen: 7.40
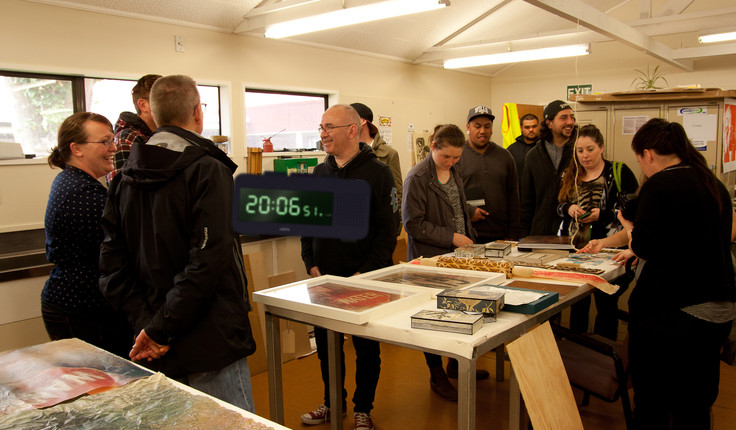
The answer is 20.06
